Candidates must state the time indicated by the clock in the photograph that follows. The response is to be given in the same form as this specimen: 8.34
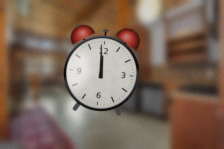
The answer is 11.59
